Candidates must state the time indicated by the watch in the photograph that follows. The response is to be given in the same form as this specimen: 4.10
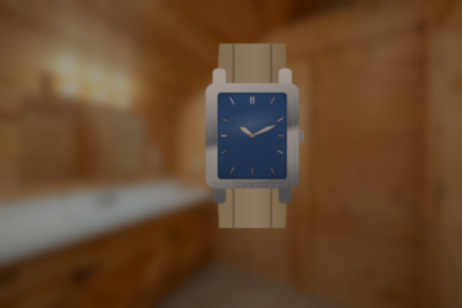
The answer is 10.11
